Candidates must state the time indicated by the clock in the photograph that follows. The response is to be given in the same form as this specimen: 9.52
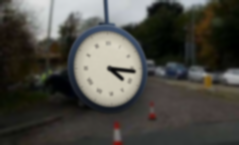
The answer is 4.16
